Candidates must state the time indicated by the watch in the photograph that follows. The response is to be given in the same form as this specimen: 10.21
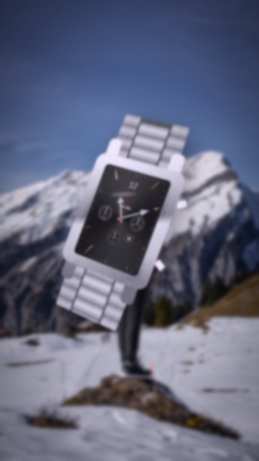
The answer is 11.10
